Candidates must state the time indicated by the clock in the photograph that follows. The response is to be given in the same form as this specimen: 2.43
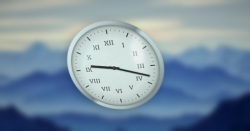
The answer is 9.18
